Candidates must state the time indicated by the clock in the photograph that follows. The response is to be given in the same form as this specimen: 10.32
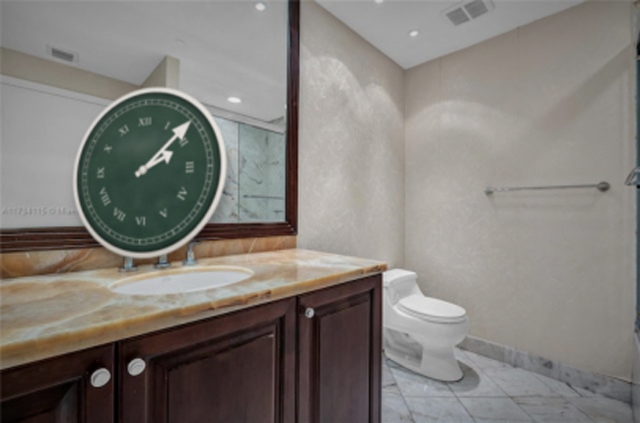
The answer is 2.08
